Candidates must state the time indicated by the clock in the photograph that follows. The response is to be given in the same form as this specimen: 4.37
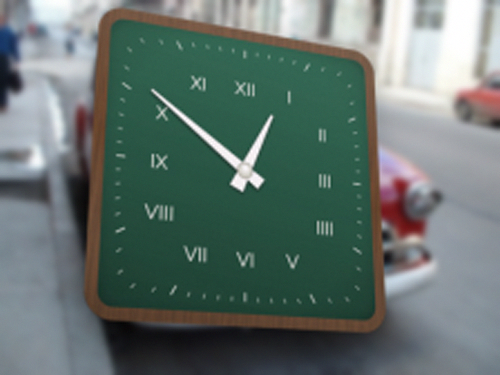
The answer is 12.51
